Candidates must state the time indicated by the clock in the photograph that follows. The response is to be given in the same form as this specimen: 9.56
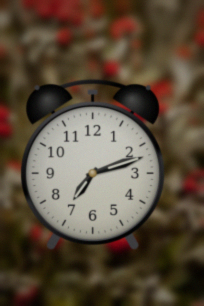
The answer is 7.12
